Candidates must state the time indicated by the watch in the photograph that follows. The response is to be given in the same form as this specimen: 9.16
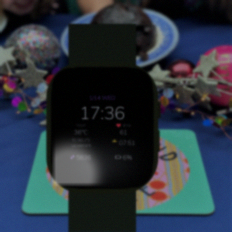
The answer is 17.36
